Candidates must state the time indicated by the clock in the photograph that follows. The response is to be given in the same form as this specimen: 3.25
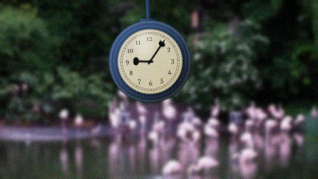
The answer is 9.06
